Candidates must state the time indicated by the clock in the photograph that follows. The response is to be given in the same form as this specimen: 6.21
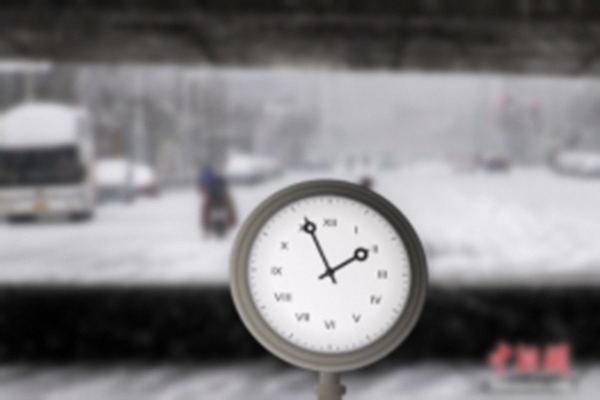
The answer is 1.56
